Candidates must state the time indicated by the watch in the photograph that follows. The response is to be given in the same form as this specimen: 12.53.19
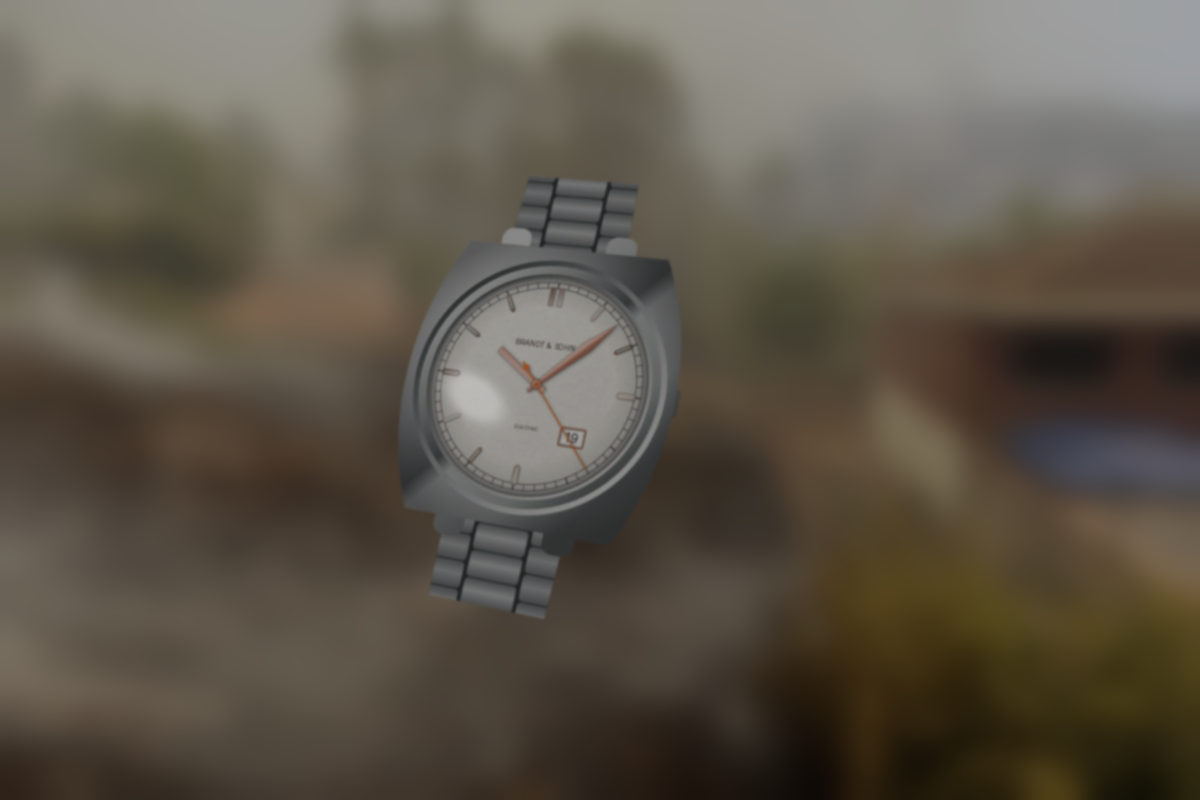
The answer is 10.07.23
